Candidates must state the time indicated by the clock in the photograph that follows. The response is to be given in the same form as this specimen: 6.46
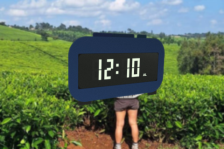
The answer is 12.10
